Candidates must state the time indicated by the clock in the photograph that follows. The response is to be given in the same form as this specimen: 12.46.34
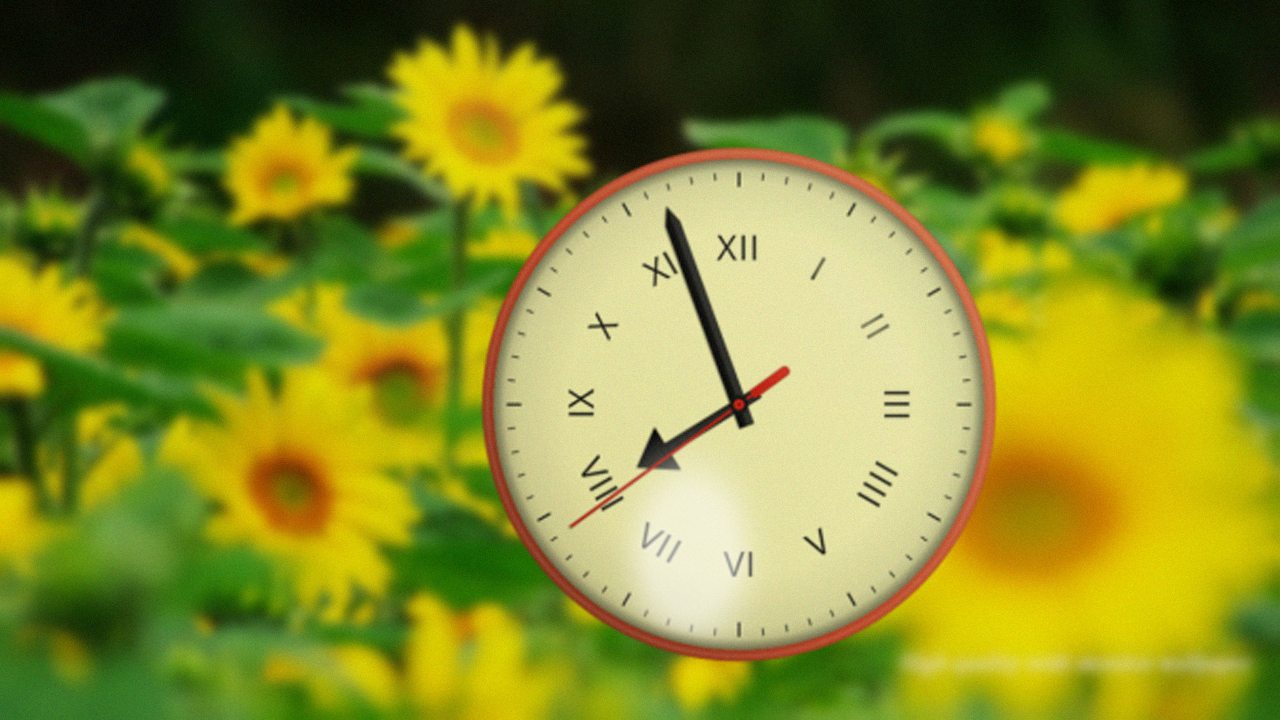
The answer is 7.56.39
